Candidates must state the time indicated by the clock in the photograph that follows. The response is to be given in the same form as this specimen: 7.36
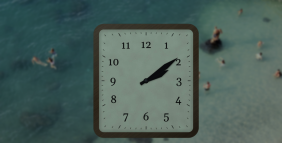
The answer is 2.09
